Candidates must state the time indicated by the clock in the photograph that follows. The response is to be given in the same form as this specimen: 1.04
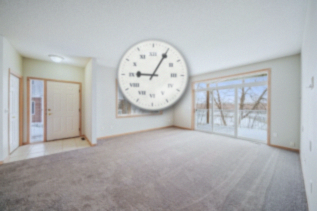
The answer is 9.05
